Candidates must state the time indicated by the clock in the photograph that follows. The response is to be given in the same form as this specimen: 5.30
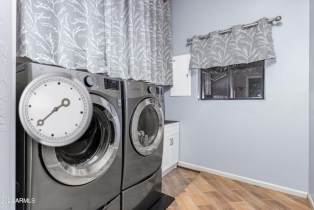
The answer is 1.37
